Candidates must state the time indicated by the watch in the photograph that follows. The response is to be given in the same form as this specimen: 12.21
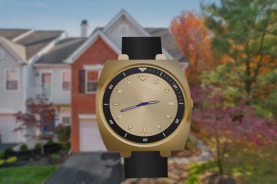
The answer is 2.42
